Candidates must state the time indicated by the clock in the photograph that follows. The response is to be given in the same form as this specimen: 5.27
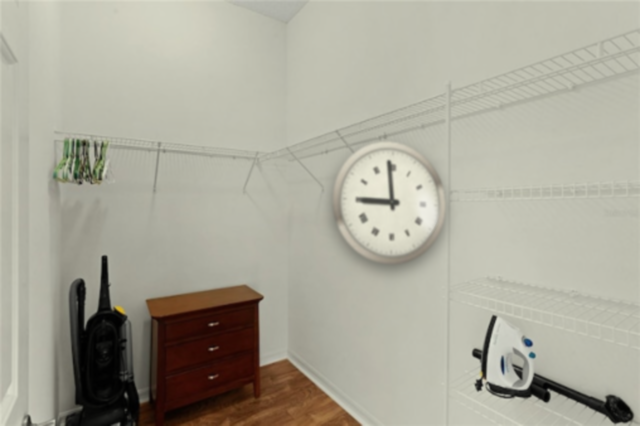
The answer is 8.59
